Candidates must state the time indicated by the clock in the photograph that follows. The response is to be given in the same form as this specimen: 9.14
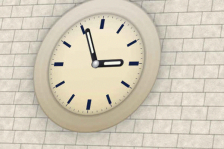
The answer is 2.56
